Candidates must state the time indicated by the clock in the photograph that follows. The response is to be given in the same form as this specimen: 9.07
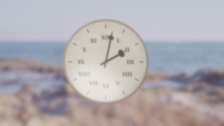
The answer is 2.02
